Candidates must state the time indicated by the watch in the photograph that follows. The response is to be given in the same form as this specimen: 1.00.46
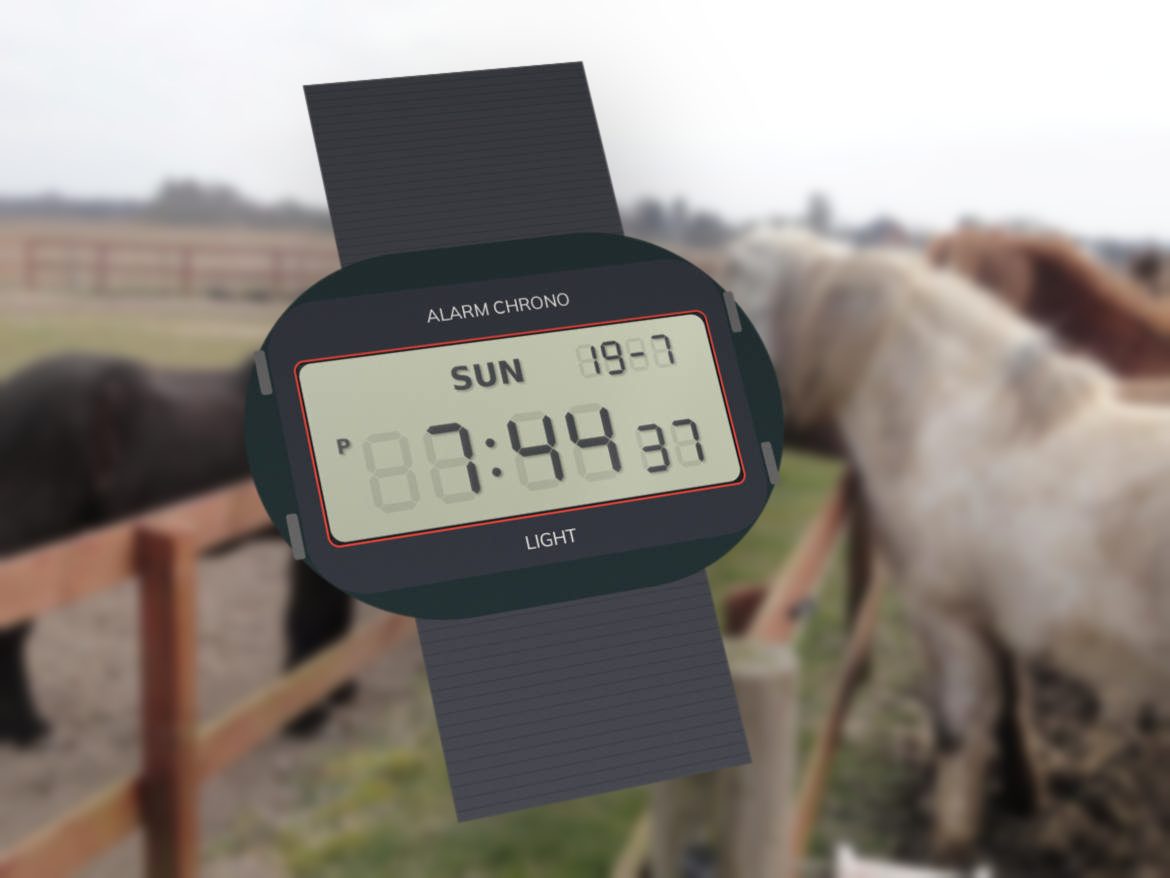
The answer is 7.44.37
